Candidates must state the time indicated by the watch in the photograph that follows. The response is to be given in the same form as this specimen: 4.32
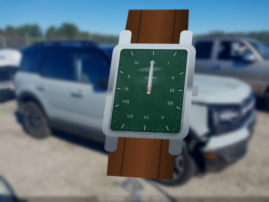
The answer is 12.00
